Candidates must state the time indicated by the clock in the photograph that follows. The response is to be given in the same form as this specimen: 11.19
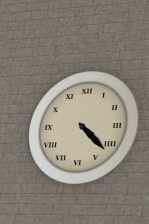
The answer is 4.22
